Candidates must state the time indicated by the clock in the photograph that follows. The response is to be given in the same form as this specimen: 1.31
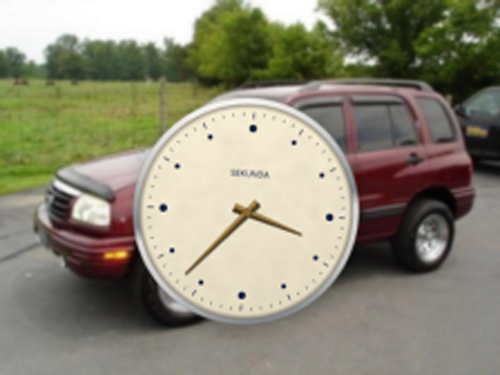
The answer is 3.37
